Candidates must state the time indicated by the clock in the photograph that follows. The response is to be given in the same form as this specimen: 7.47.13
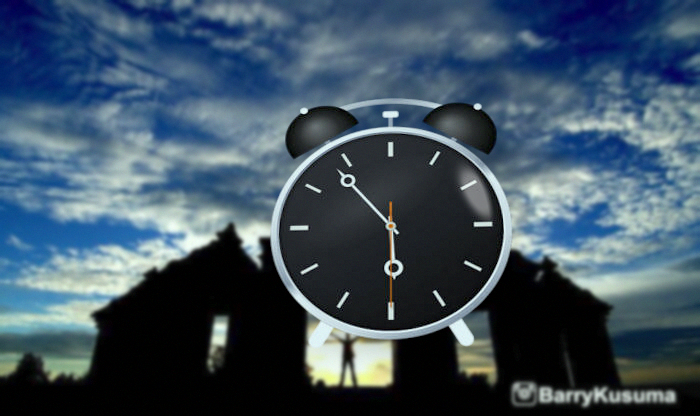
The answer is 5.53.30
